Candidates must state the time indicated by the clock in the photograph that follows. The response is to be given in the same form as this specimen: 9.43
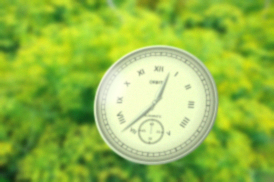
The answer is 12.37
